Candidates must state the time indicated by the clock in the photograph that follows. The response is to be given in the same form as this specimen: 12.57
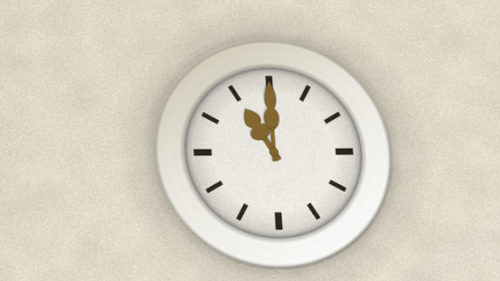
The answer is 11.00
